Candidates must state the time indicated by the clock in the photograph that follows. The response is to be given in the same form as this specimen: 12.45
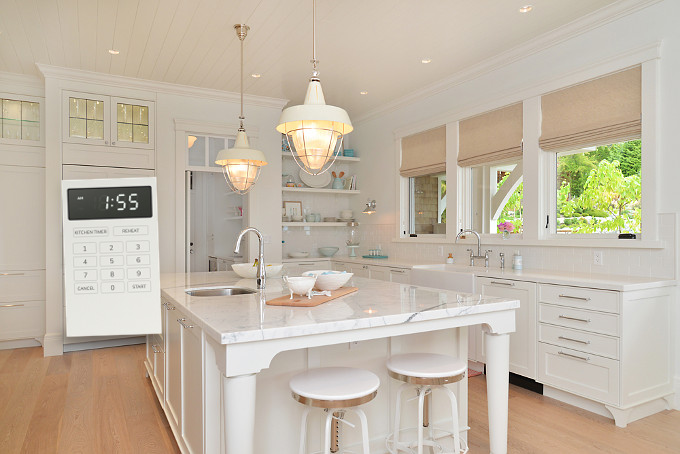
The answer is 1.55
